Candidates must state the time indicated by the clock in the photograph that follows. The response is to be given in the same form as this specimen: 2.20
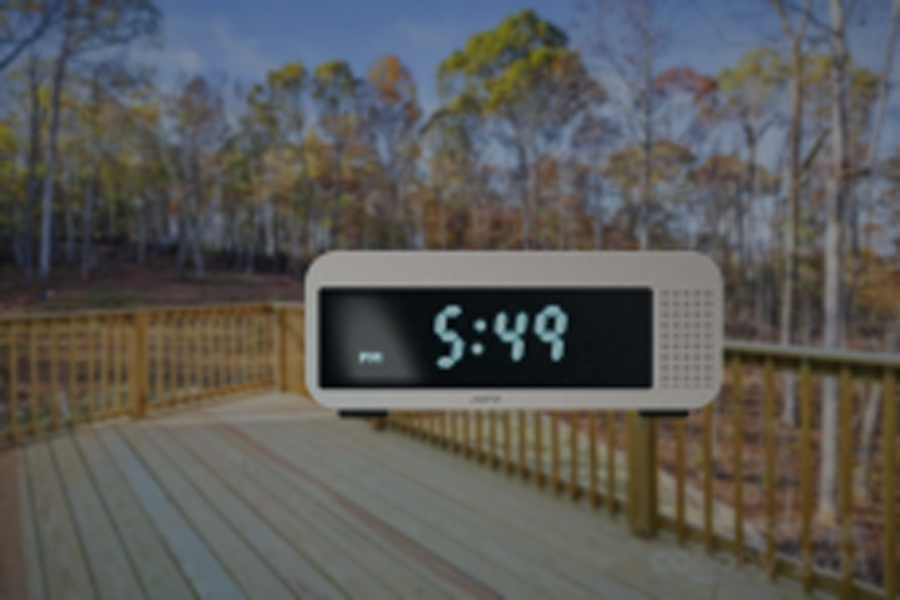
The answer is 5.49
